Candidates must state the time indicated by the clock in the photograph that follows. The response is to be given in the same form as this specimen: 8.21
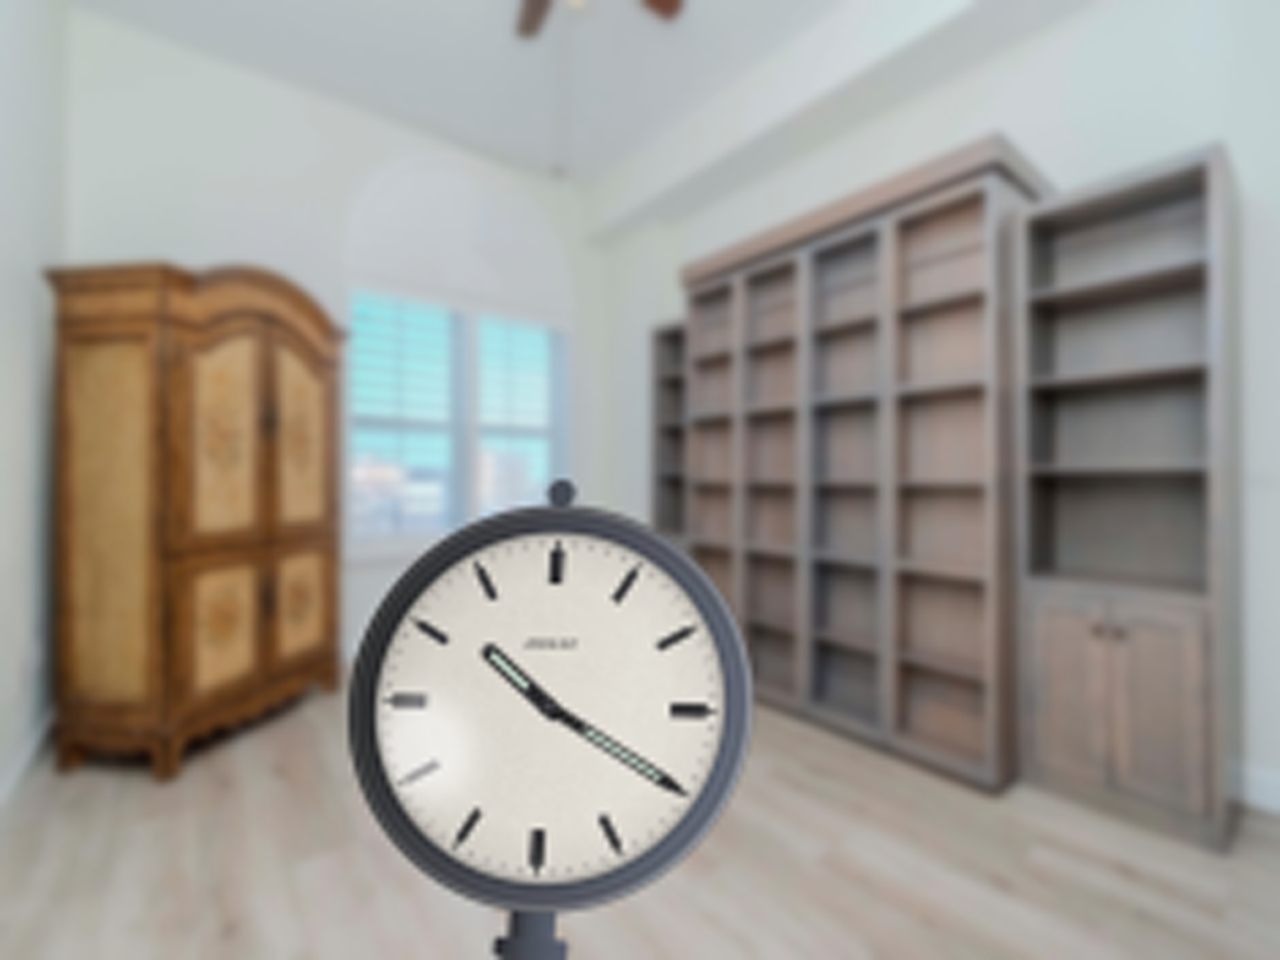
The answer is 10.20
